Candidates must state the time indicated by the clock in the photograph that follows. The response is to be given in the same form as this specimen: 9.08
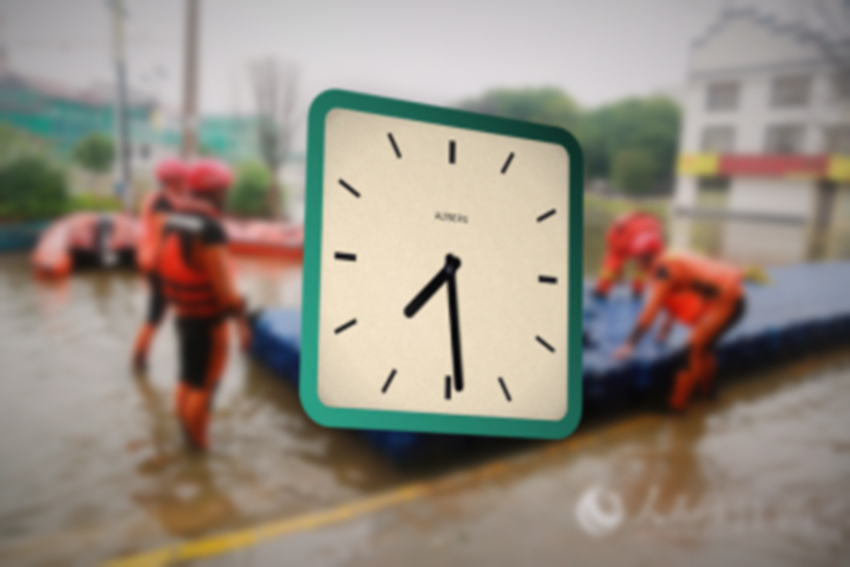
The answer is 7.29
